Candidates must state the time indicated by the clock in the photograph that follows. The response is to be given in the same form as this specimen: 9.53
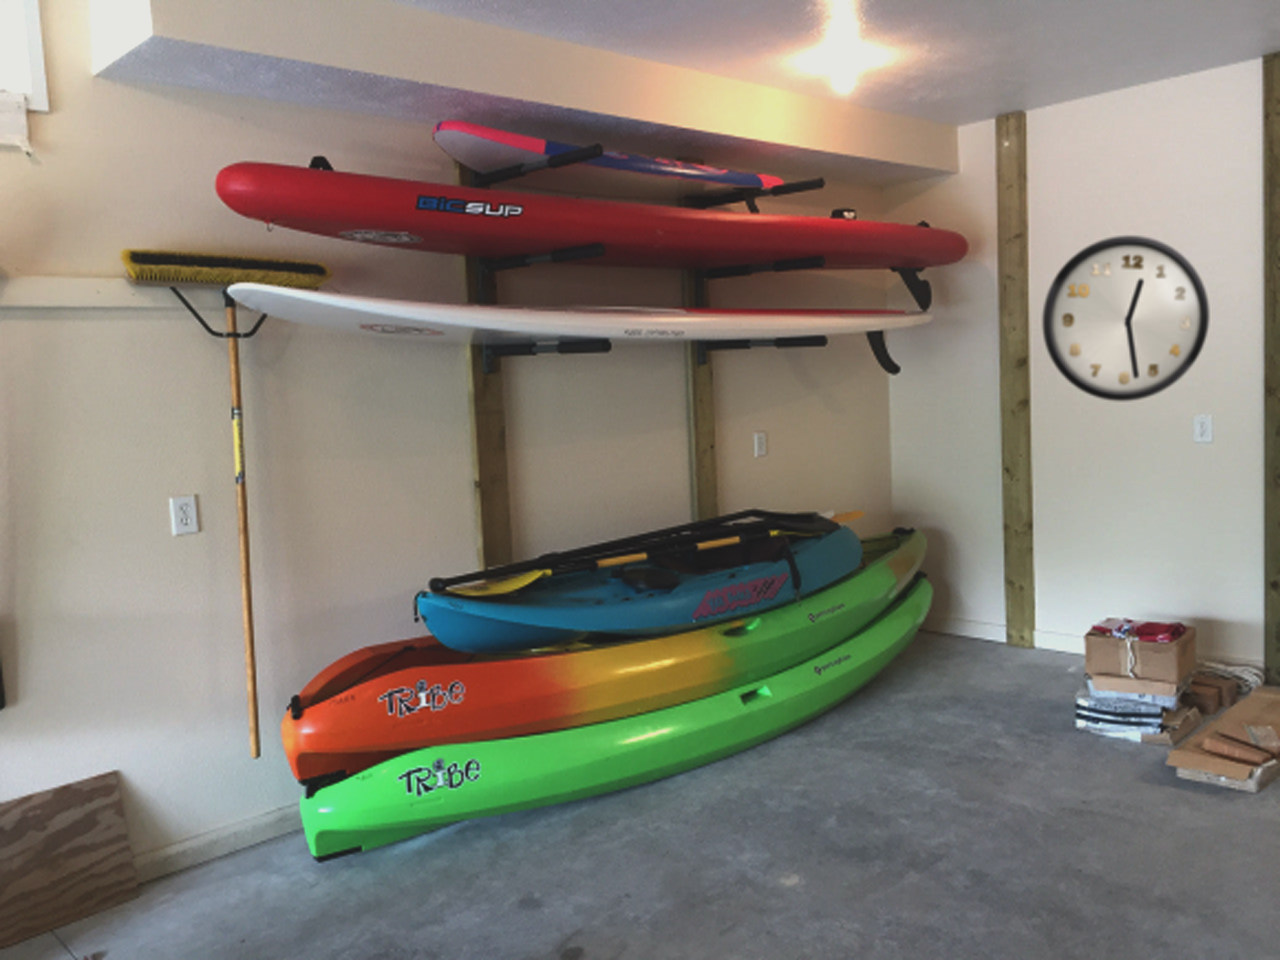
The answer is 12.28
